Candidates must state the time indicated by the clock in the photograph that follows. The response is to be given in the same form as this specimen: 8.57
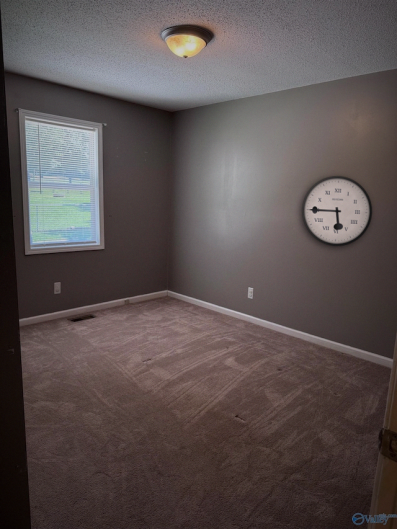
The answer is 5.45
